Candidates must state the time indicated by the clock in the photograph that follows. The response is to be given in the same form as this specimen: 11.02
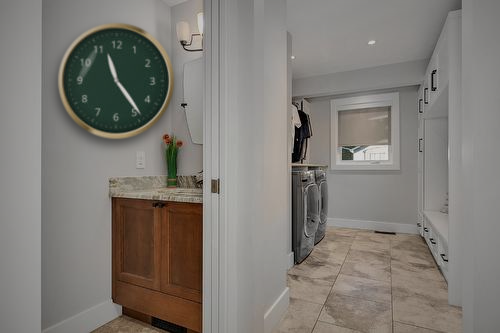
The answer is 11.24
